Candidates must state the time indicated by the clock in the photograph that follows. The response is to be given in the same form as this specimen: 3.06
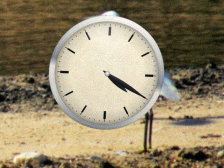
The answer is 4.20
